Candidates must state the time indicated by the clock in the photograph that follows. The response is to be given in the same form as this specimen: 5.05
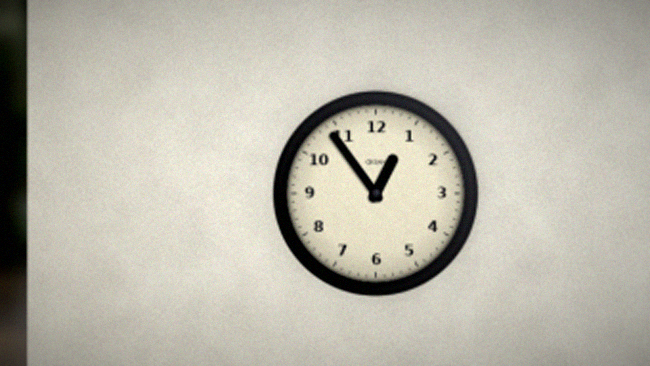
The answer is 12.54
